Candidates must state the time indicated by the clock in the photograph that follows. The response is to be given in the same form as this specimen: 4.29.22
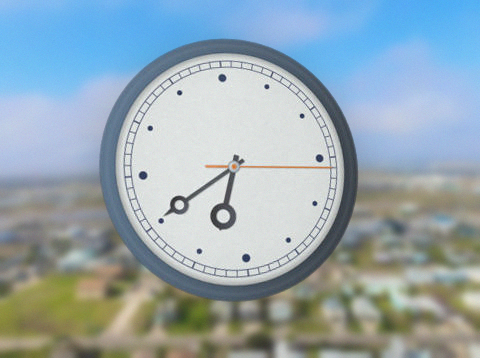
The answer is 6.40.16
